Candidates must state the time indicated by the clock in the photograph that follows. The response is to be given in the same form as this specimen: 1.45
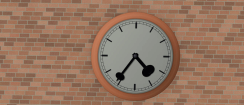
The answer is 4.36
